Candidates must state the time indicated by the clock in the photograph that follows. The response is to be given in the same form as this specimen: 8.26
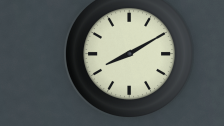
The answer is 8.10
